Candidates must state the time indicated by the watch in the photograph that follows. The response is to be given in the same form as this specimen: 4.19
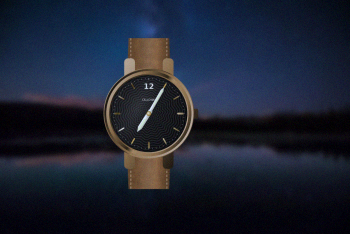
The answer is 7.05
